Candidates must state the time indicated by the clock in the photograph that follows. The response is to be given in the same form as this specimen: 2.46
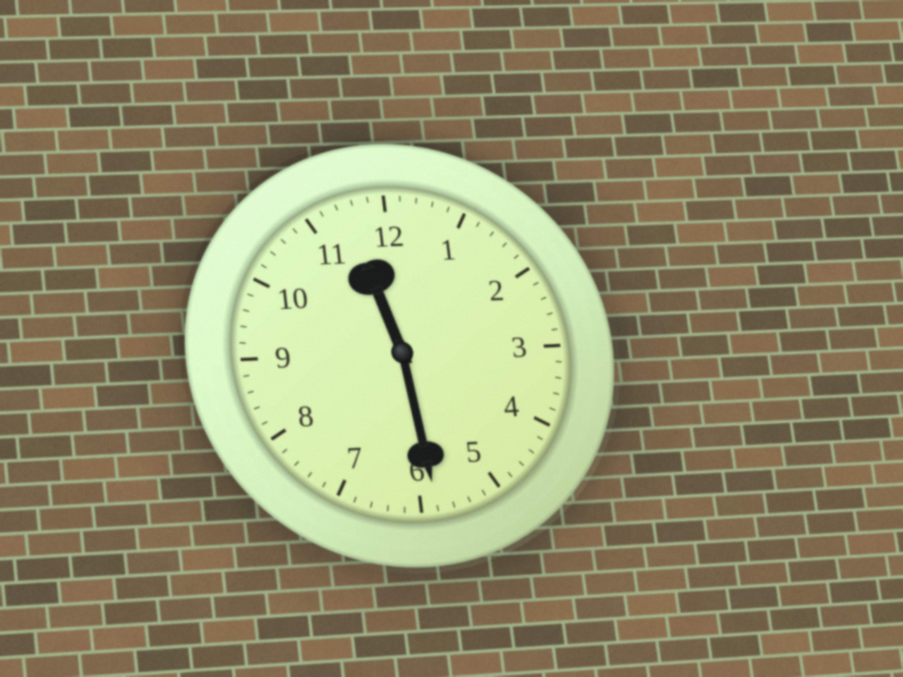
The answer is 11.29
